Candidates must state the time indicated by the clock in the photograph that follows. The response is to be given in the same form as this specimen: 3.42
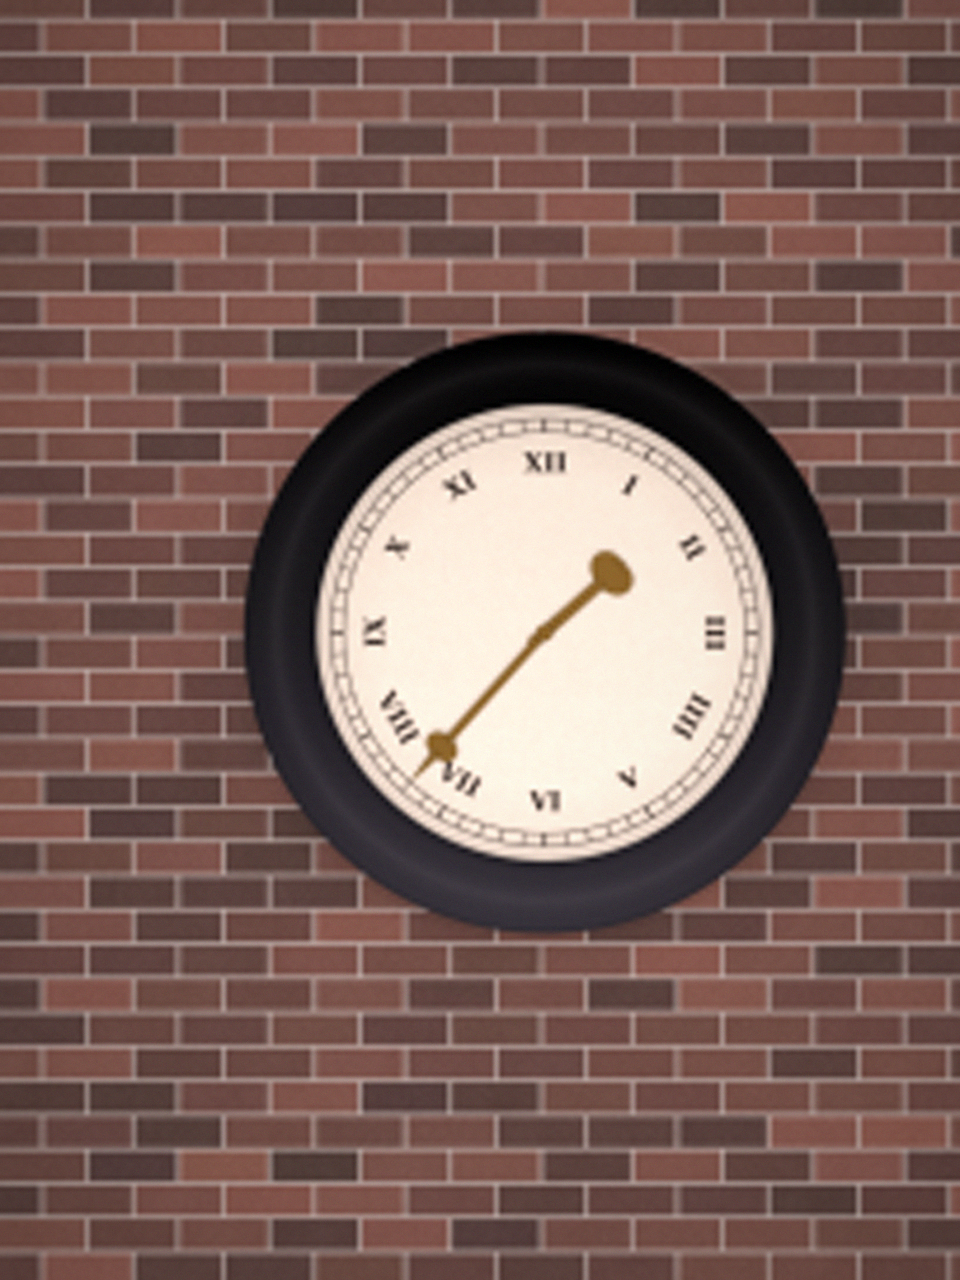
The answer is 1.37
